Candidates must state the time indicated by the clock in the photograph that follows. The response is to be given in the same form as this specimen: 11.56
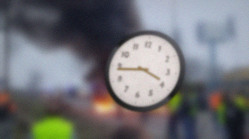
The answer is 3.44
